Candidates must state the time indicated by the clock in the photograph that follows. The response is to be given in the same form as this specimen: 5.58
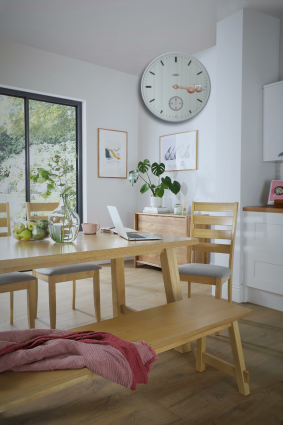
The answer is 3.16
